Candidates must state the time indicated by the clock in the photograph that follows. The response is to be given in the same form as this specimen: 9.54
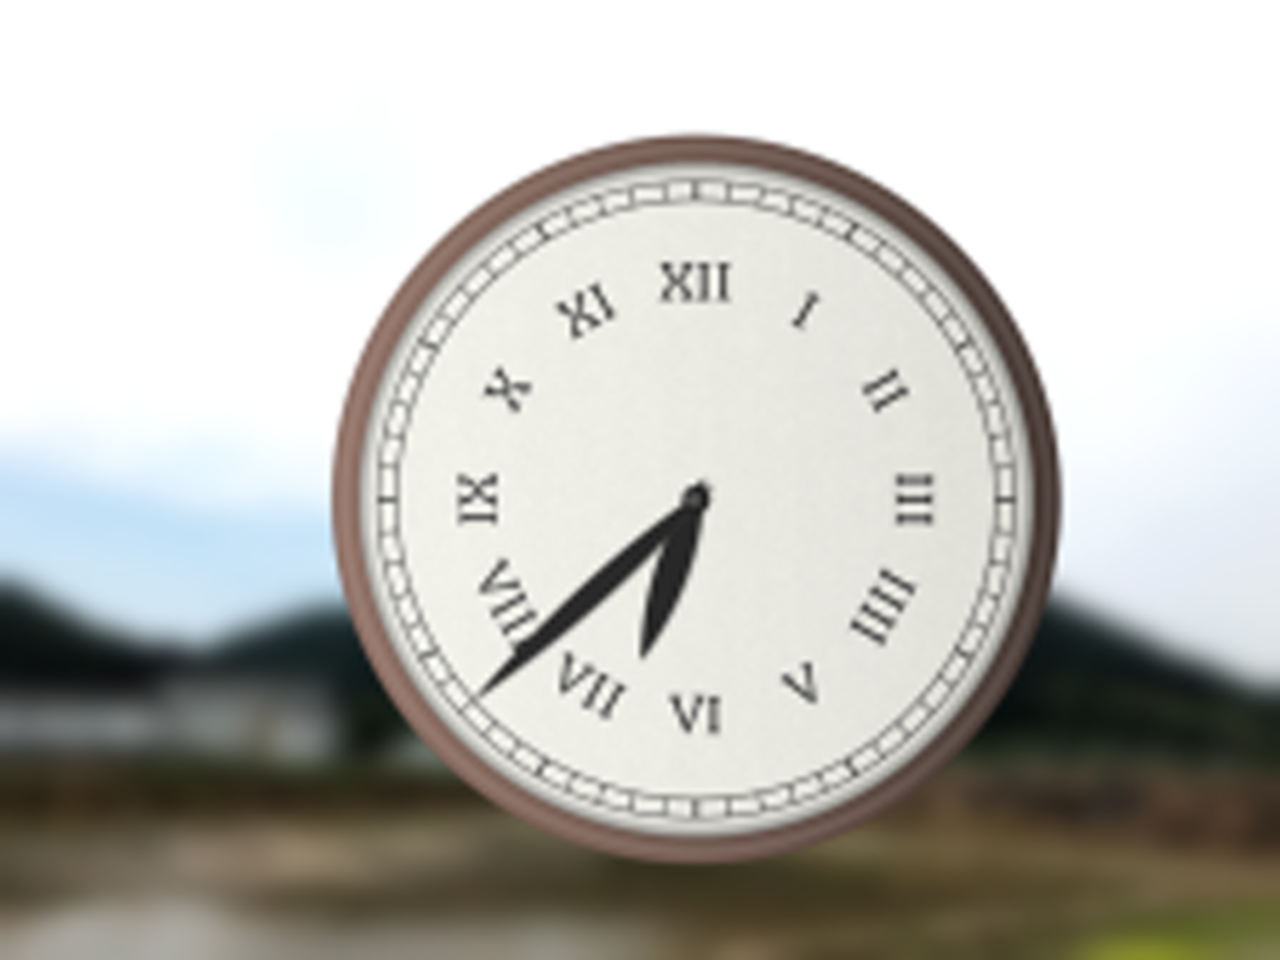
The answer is 6.38
